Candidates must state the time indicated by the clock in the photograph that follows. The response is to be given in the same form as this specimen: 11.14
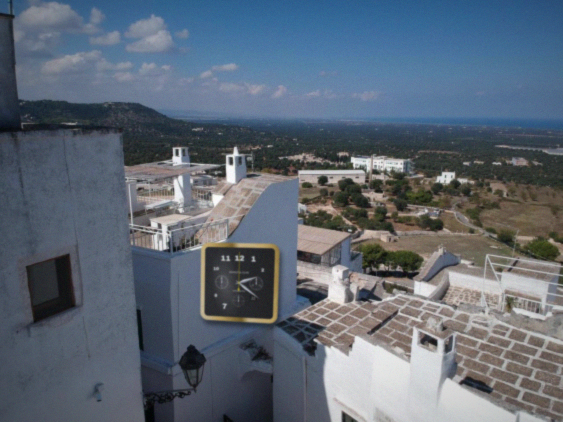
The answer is 2.21
